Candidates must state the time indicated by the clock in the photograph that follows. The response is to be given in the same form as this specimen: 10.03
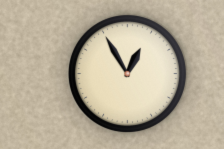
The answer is 12.55
